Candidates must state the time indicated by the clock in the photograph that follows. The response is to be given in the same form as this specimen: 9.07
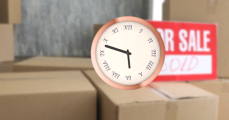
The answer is 5.48
